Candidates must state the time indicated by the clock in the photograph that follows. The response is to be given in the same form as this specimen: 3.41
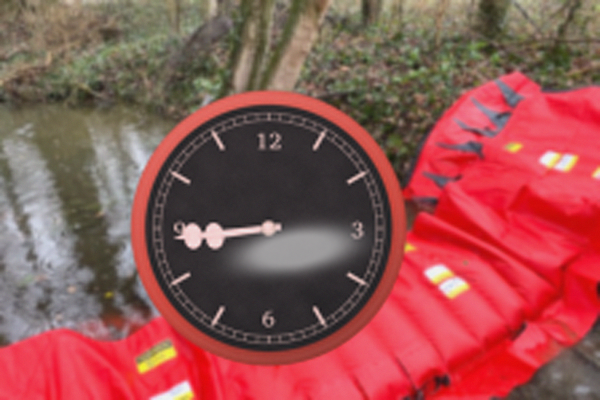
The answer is 8.44
